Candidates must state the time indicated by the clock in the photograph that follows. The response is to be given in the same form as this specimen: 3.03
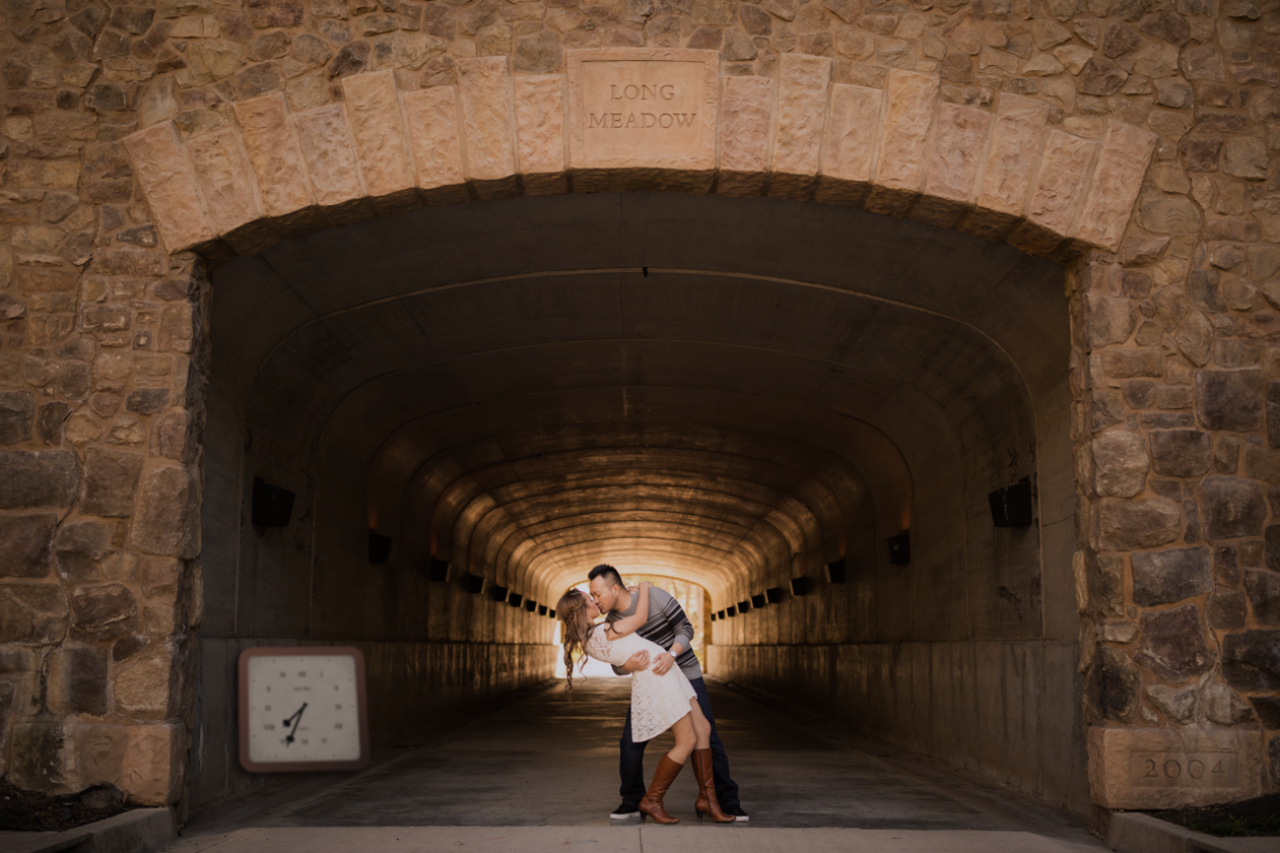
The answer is 7.34
